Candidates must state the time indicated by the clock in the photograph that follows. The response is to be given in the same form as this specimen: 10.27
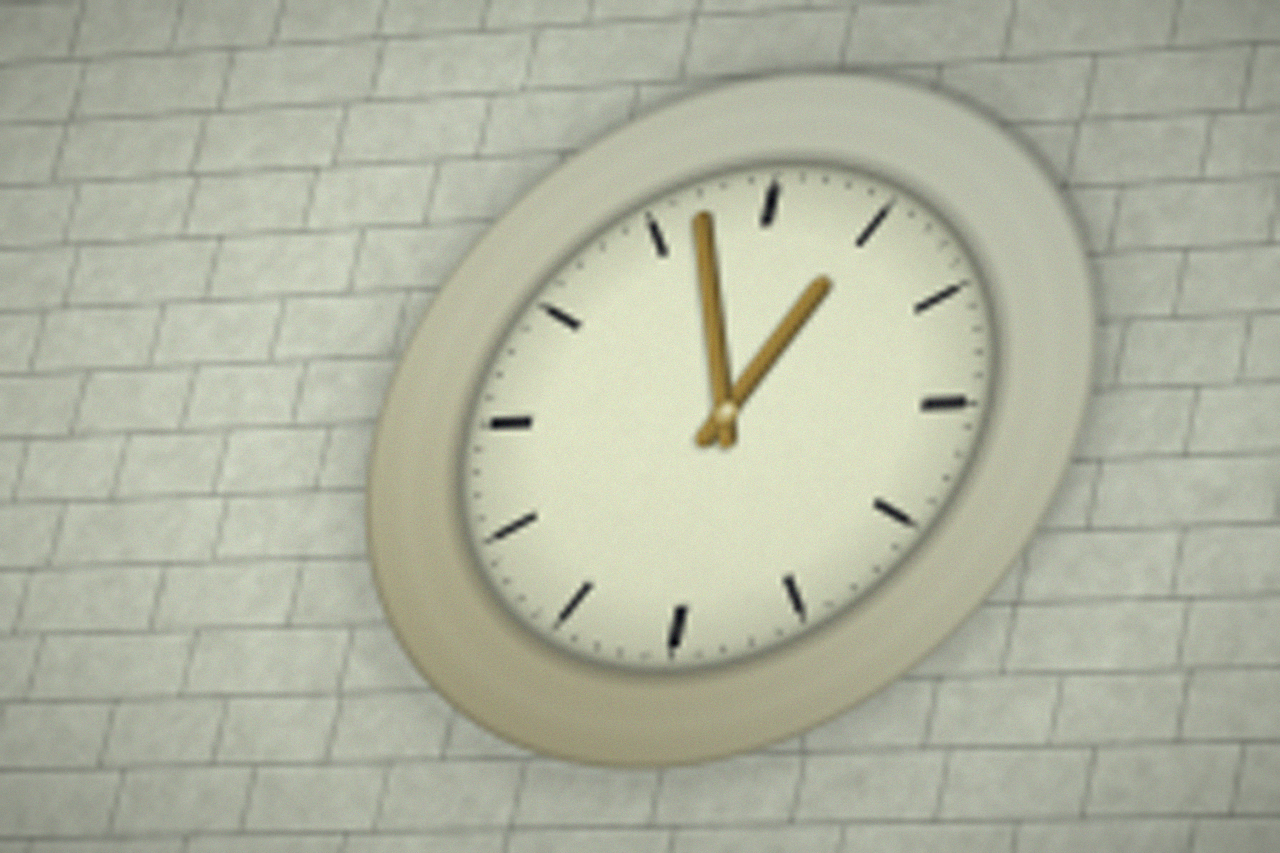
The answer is 12.57
